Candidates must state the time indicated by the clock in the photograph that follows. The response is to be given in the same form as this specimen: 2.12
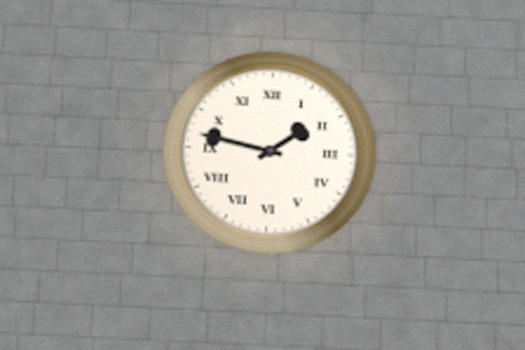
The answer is 1.47
